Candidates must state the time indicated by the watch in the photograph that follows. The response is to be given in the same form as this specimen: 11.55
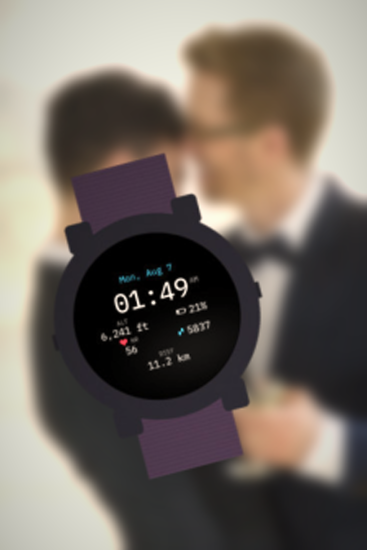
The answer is 1.49
